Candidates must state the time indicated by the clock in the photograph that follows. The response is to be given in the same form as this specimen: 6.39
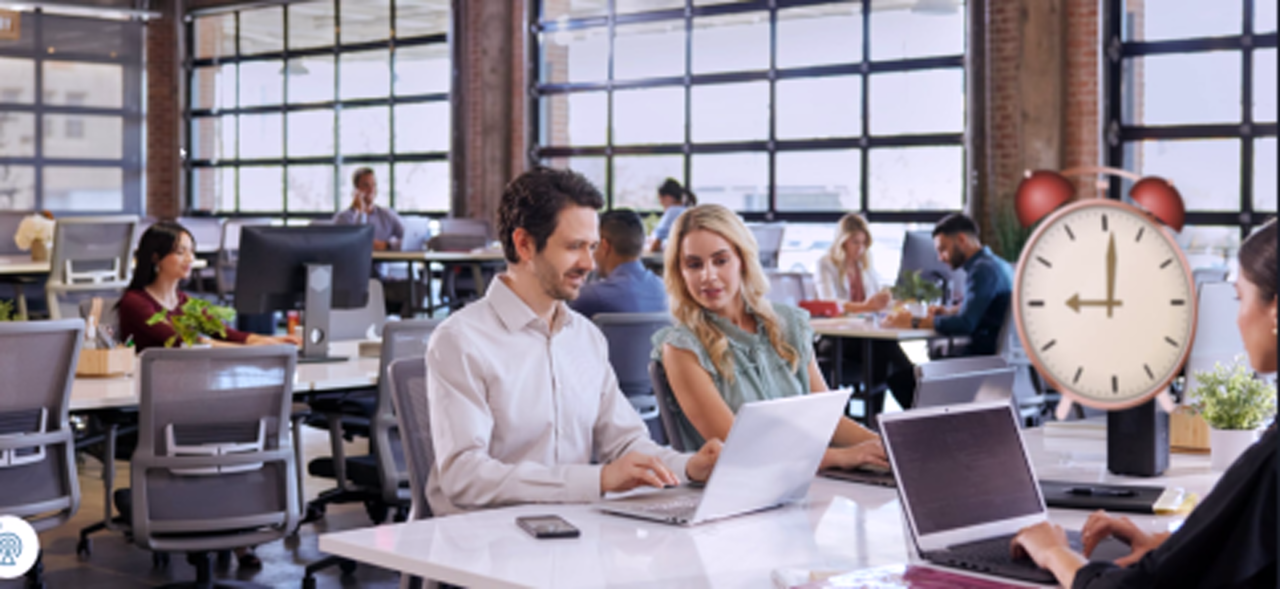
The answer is 9.01
